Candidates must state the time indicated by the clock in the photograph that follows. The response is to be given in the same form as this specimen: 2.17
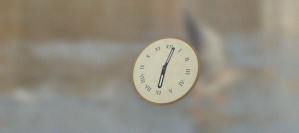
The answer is 6.02
